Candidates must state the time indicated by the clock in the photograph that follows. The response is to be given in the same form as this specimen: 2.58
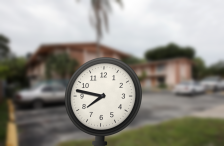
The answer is 7.47
